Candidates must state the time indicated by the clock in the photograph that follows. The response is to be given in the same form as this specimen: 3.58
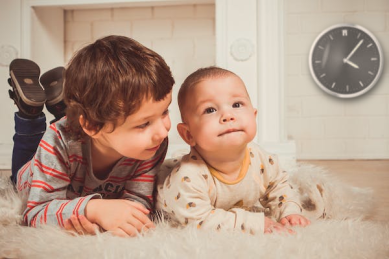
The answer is 4.07
